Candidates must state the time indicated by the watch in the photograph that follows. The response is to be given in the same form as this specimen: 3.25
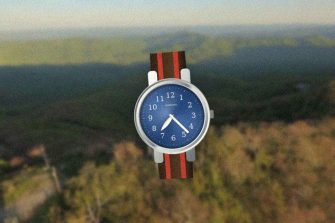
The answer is 7.23
